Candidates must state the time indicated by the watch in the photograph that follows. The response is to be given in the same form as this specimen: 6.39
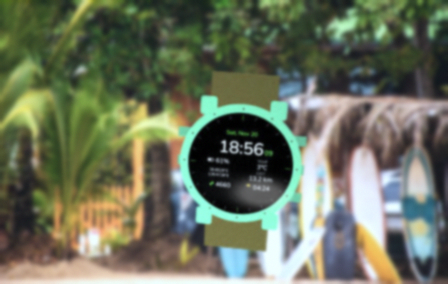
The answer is 18.56
